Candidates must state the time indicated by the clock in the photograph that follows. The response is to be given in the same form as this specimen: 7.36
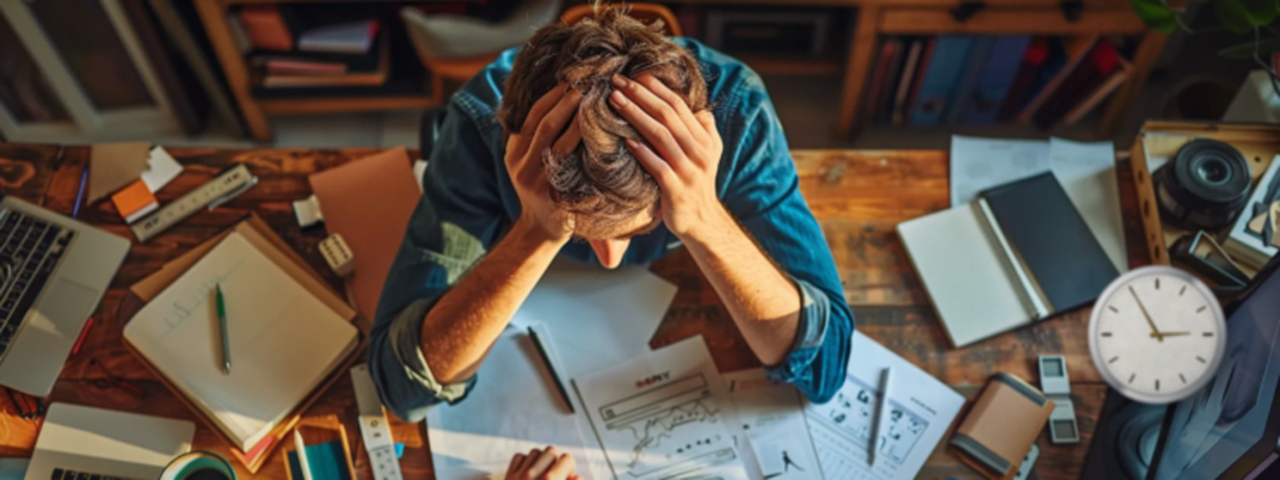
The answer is 2.55
